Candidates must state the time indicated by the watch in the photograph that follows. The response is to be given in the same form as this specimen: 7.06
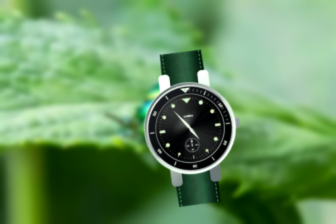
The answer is 4.54
